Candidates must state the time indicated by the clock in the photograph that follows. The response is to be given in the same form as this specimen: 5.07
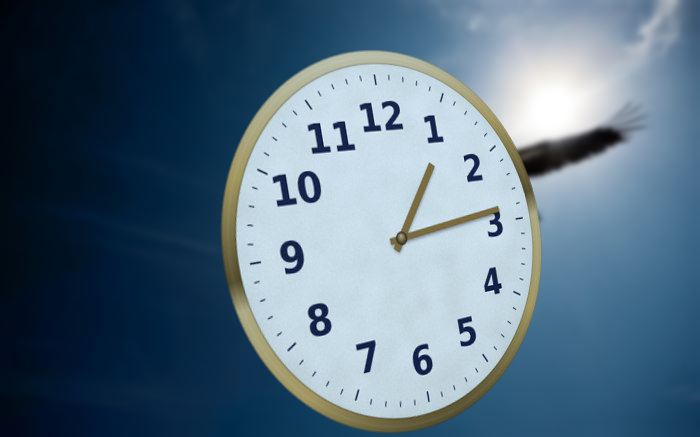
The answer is 1.14
